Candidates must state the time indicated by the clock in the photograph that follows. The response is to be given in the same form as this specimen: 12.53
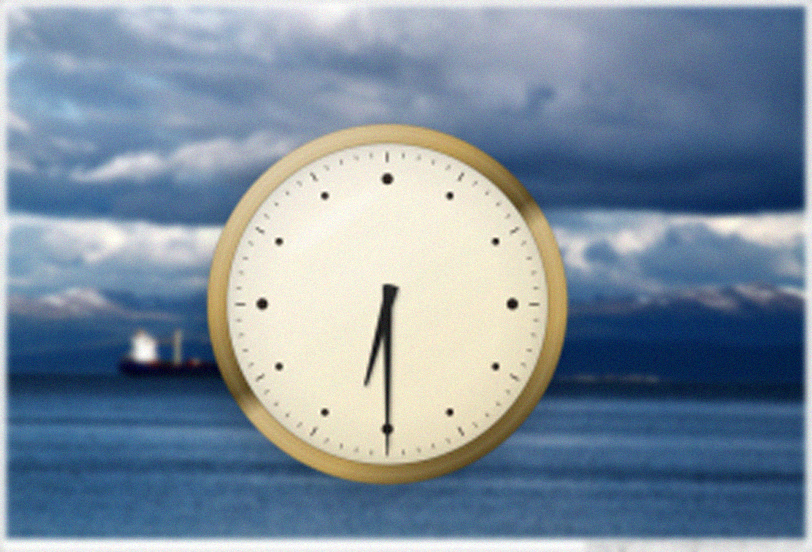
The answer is 6.30
